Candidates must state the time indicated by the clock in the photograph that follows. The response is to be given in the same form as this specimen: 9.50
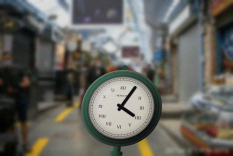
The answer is 4.05
